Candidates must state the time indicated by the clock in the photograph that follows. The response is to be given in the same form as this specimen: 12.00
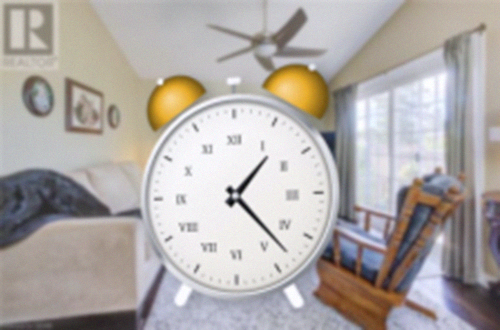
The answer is 1.23
